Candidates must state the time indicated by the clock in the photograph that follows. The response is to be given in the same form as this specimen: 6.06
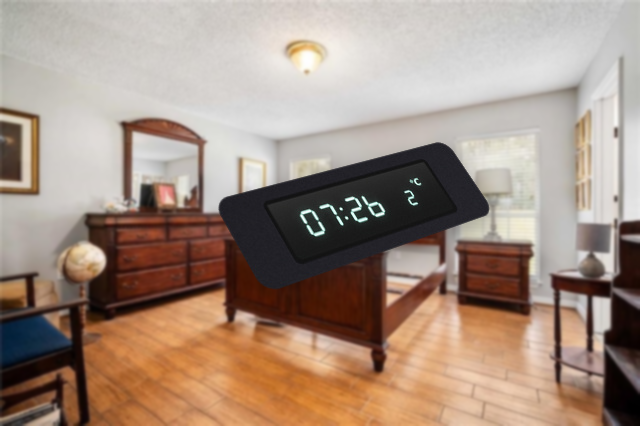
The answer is 7.26
